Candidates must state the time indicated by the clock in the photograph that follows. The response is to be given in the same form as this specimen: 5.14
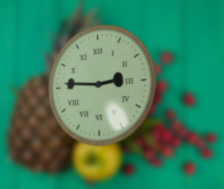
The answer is 2.46
